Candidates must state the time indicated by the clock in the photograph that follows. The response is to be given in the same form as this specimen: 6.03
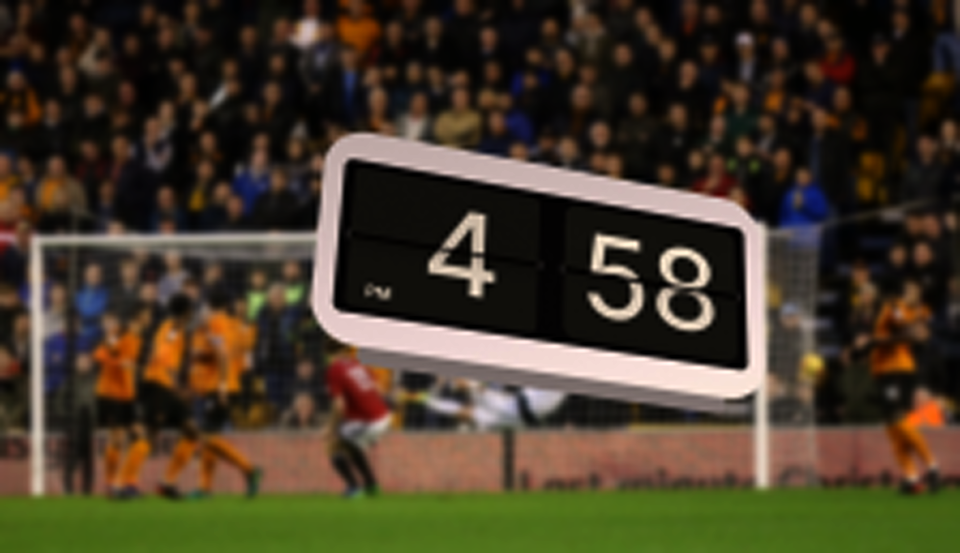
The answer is 4.58
